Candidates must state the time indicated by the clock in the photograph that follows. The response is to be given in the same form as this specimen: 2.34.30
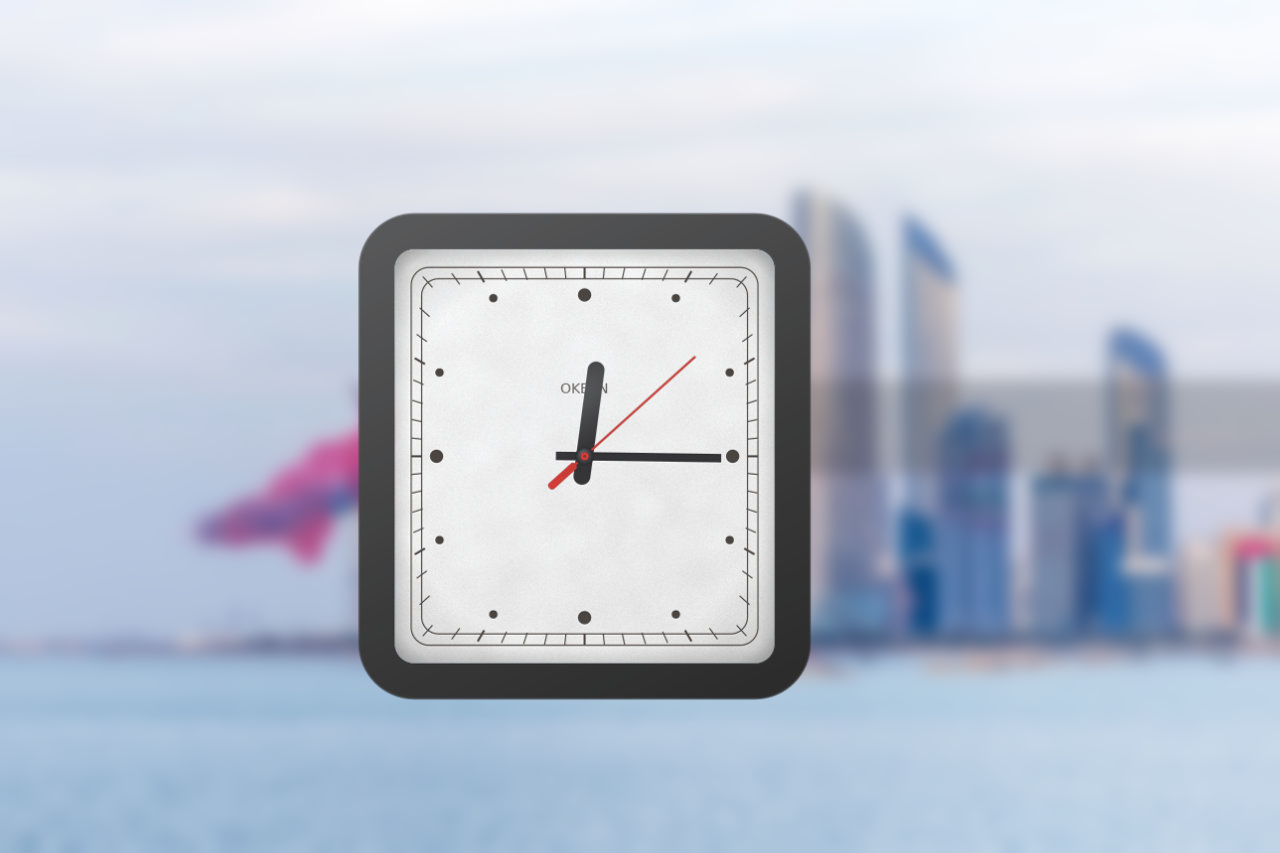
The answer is 12.15.08
